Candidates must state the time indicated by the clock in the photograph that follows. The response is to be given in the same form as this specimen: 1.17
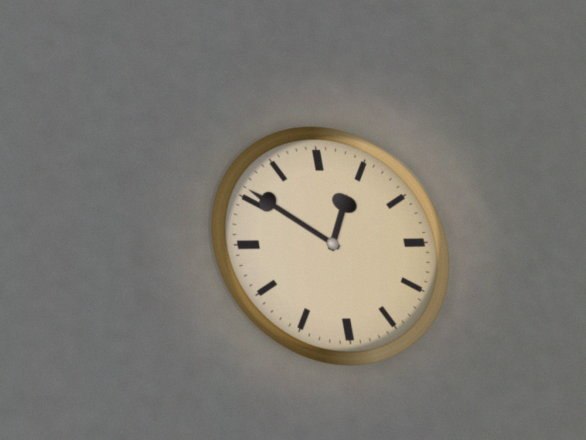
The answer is 12.51
